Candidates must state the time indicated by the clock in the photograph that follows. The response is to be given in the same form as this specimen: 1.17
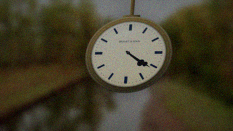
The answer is 4.21
